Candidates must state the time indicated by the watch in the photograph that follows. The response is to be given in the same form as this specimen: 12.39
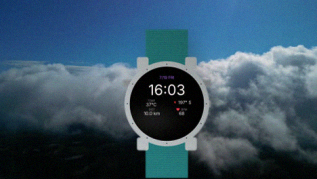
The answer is 16.03
